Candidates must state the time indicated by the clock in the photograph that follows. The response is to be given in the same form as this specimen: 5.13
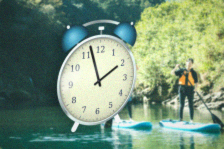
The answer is 1.57
